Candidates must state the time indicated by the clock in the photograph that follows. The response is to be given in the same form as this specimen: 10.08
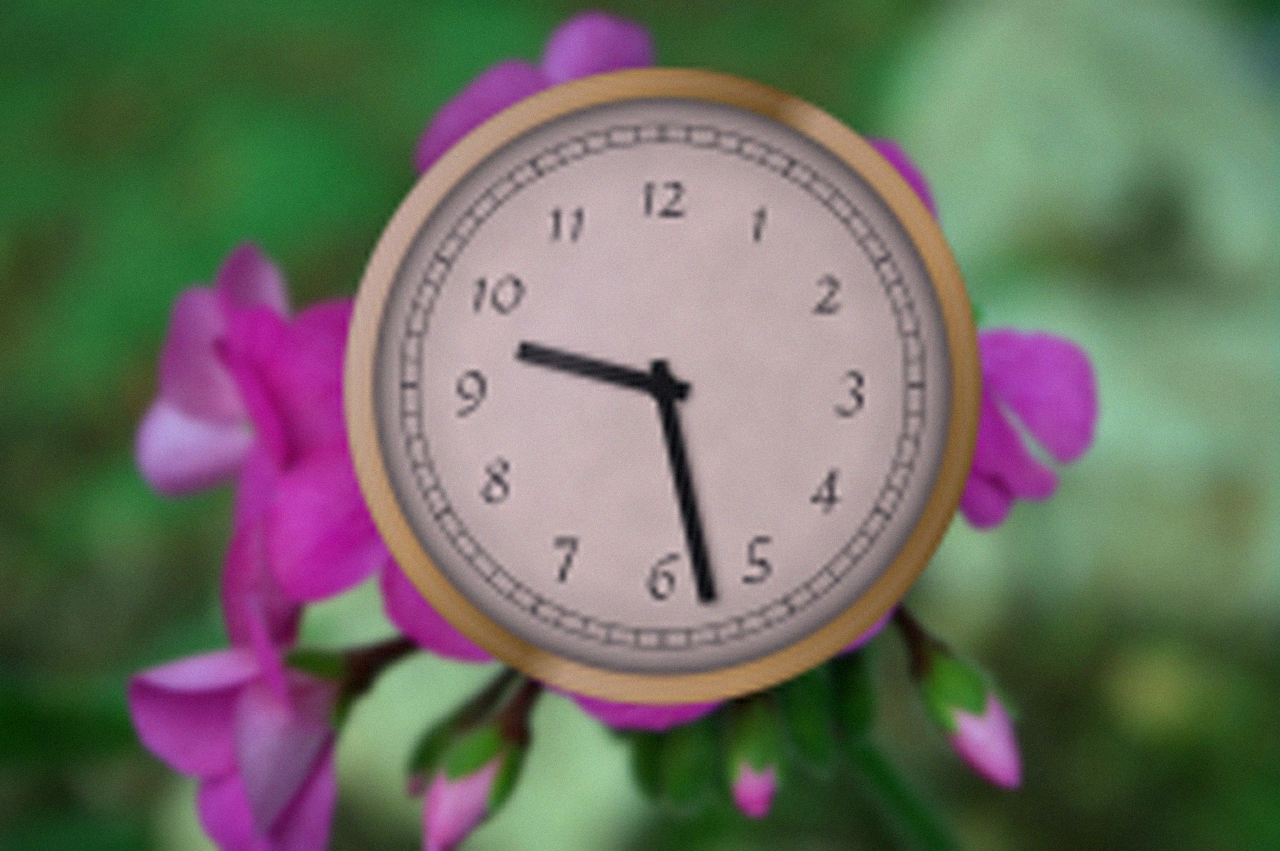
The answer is 9.28
